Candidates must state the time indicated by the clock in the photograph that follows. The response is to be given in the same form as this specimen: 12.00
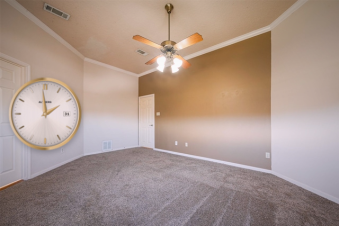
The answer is 1.59
